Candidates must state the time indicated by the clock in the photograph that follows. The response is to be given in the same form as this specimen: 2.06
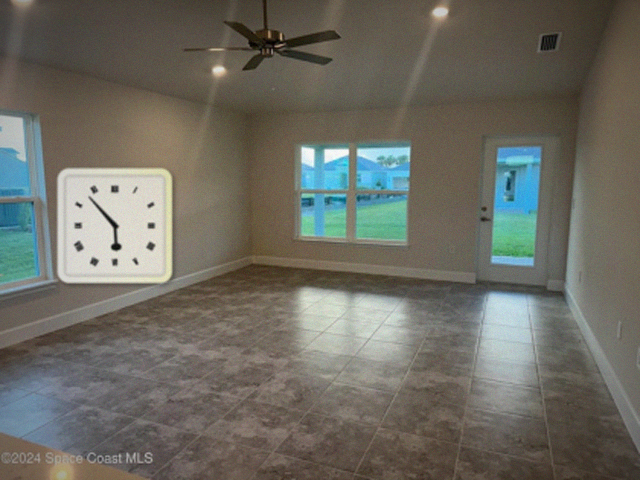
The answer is 5.53
